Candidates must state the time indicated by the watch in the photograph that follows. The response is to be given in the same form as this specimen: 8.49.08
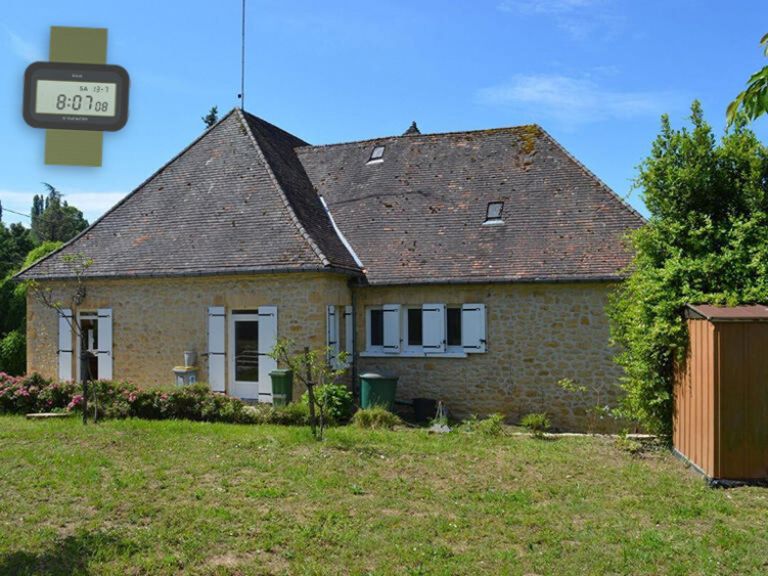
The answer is 8.07.08
